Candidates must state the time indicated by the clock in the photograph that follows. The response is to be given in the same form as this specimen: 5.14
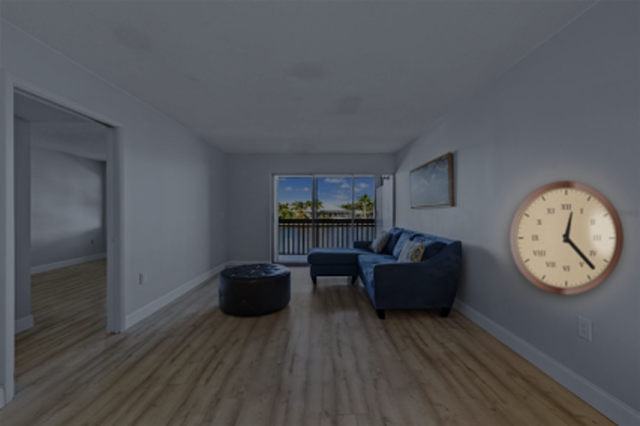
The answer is 12.23
